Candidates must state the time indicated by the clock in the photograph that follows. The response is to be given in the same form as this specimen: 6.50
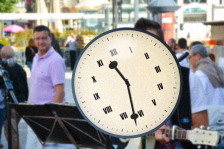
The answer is 11.32
